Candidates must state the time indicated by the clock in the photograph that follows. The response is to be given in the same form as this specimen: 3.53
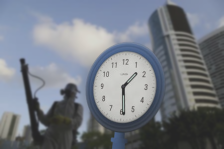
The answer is 1.29
